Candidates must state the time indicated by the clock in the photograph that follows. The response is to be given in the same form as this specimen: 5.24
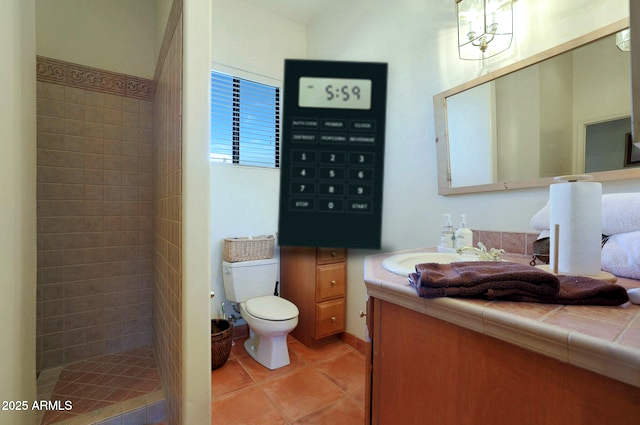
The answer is 5.59
